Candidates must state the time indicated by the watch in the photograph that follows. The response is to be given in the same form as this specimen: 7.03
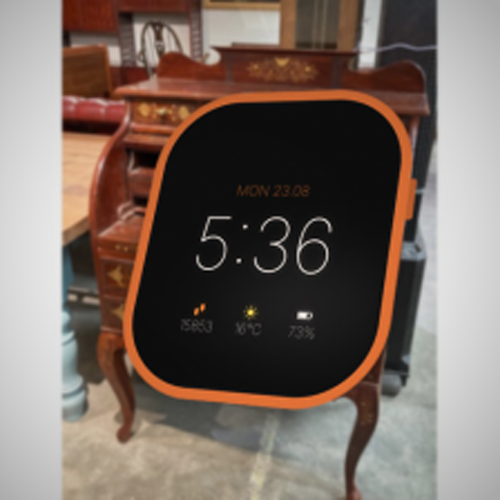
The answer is 5.36
